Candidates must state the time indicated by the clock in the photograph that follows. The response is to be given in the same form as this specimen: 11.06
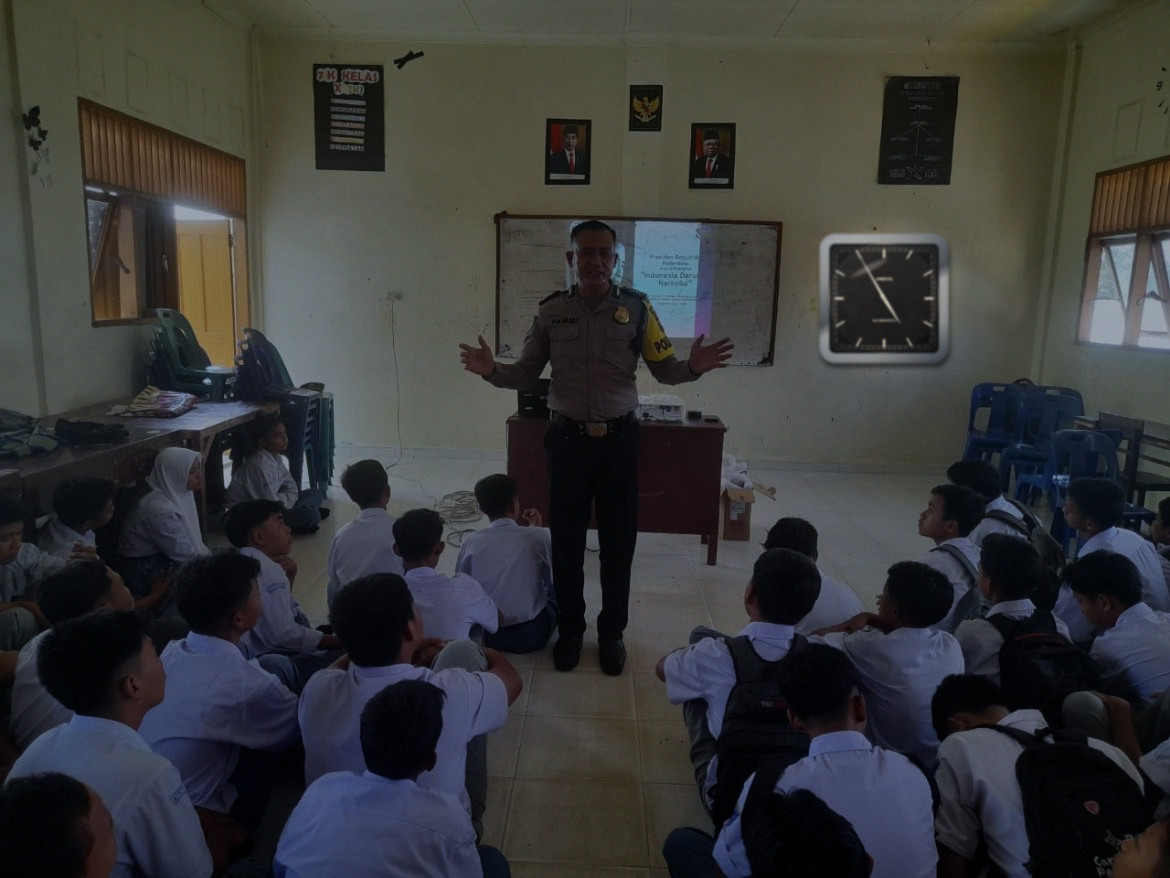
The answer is 4.55
